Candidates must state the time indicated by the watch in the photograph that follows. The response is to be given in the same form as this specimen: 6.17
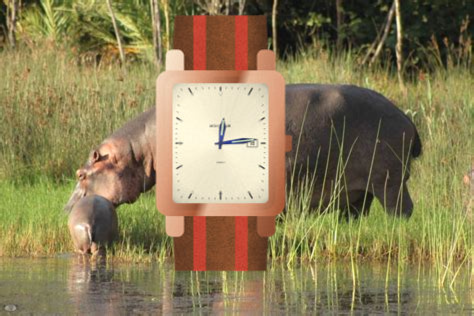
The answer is 12.14
